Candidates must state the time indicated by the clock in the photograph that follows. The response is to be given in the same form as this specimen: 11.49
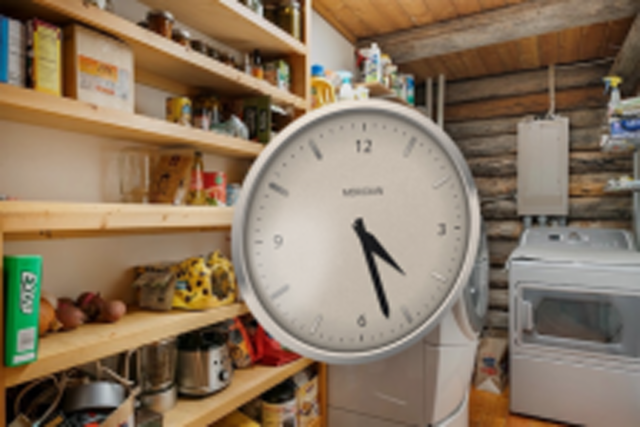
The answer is 4.27
